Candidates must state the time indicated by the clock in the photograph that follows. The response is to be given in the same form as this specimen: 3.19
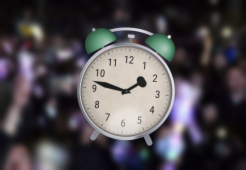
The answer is 1.47
